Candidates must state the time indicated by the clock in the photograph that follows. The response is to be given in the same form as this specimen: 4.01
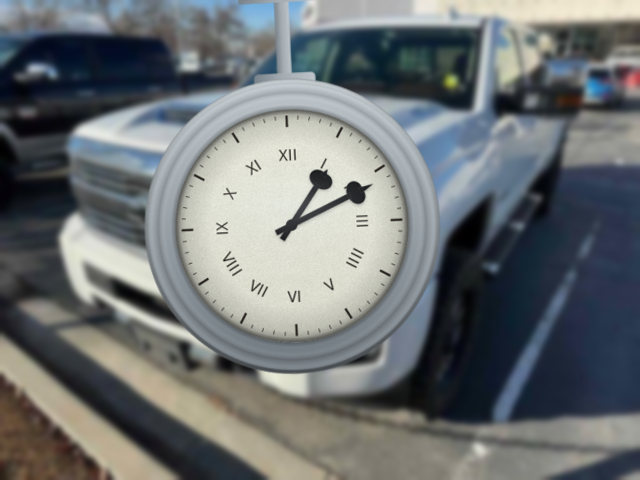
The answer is 1.11
